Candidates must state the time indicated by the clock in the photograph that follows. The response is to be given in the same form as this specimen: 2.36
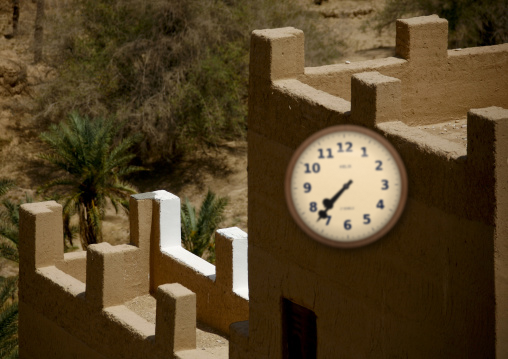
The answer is 7.37
